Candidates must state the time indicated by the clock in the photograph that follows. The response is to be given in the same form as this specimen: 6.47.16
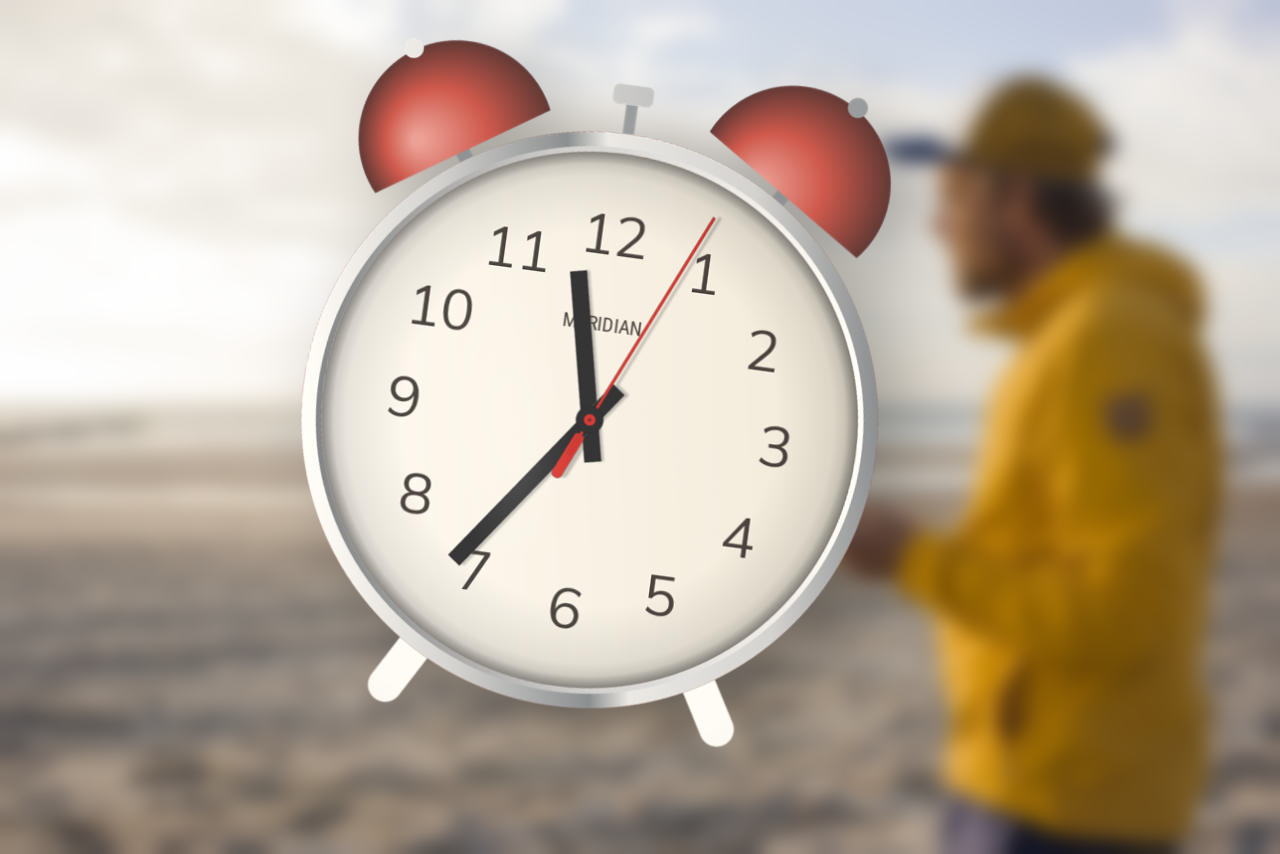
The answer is 11.36.04
